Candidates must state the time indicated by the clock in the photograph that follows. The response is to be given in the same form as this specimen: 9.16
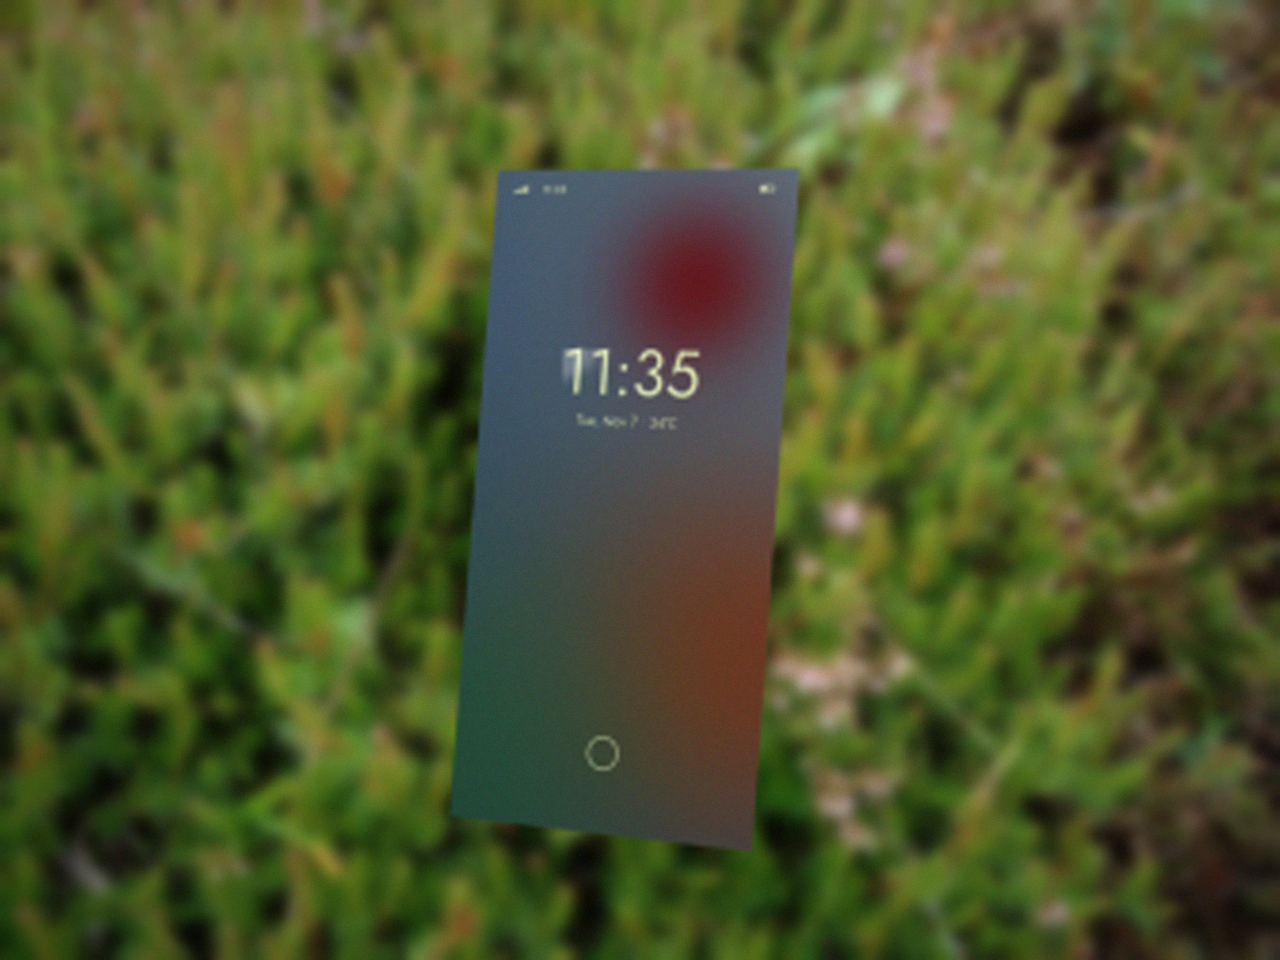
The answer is 11.35
